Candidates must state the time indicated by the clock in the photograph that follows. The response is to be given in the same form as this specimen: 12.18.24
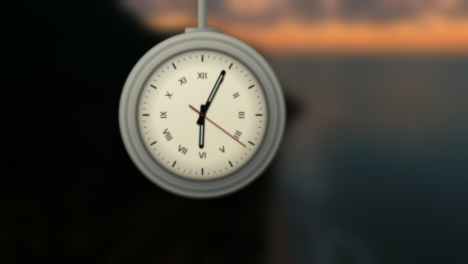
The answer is 6.04.21
